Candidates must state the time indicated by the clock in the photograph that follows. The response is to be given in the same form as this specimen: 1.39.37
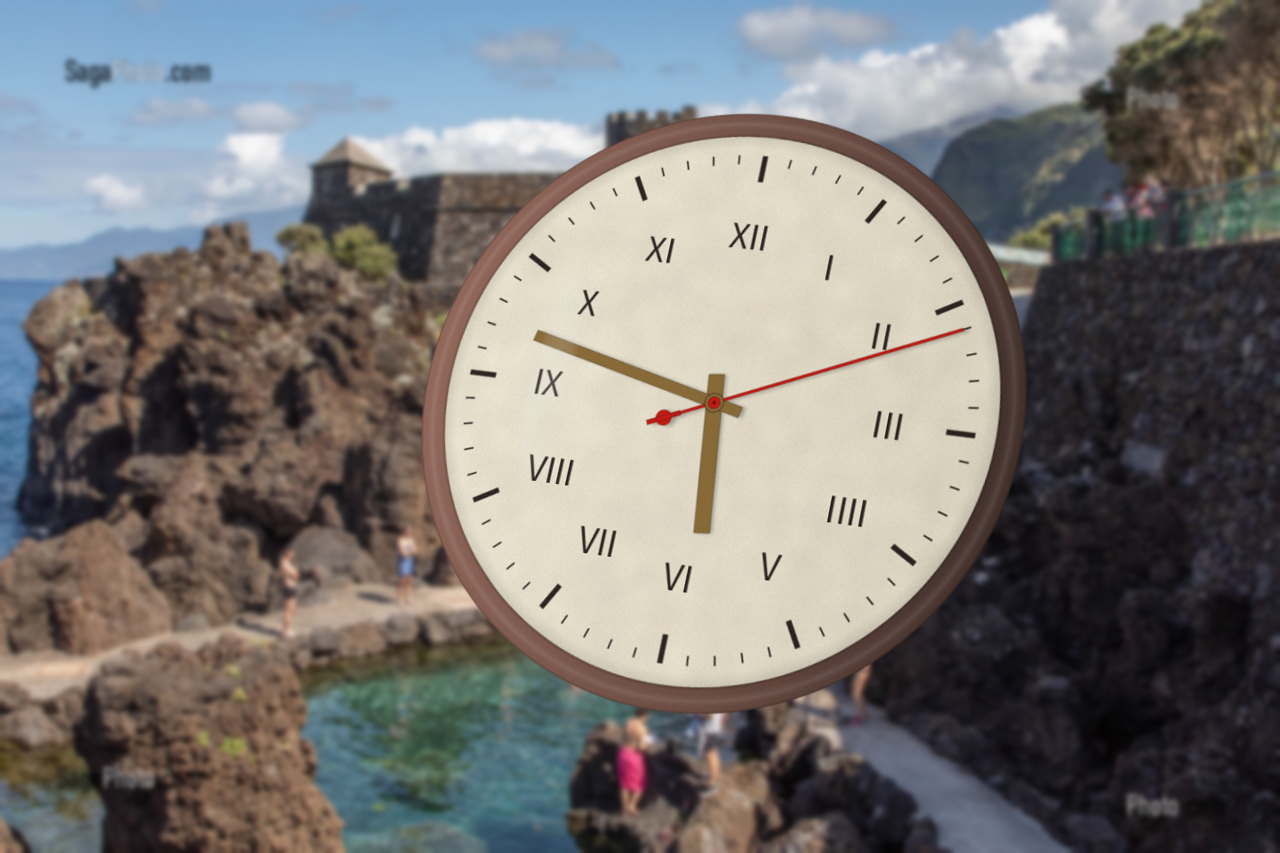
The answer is 5.47.11
